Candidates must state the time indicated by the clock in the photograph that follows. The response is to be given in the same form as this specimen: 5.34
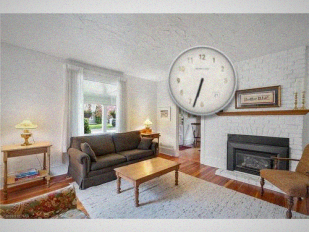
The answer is 6.33
